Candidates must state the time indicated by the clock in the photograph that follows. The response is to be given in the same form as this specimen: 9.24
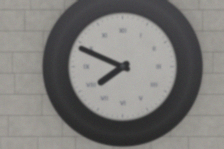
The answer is 7.49
